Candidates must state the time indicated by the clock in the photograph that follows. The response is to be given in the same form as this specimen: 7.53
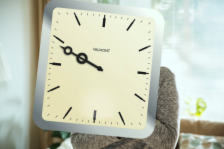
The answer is 9.49
